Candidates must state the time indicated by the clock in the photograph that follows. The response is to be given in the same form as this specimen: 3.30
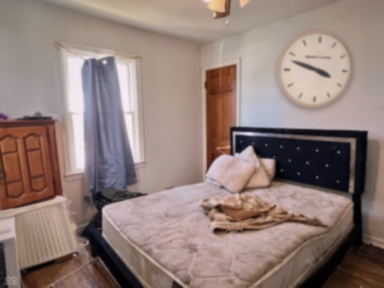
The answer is 3.48
